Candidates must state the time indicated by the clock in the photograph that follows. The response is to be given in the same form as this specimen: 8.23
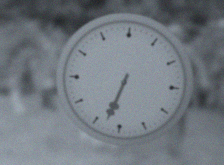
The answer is 6.33
